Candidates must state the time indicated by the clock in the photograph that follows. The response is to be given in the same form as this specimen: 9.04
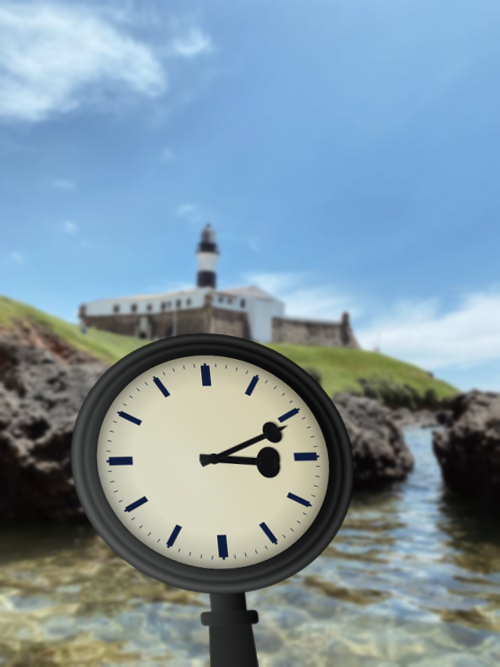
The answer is 3.11
